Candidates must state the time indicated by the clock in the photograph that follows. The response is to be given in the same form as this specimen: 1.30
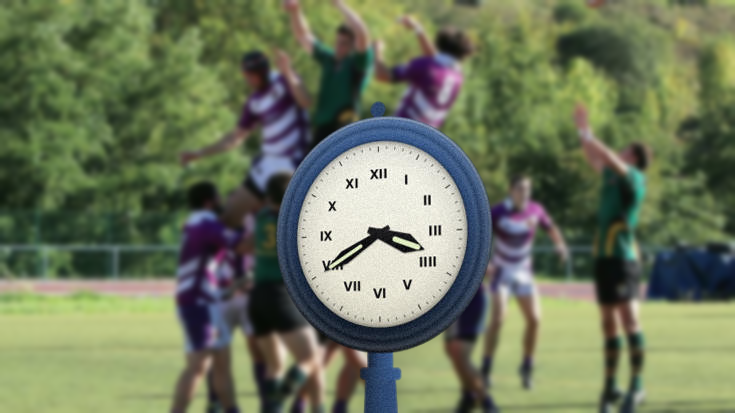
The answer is 3.40
